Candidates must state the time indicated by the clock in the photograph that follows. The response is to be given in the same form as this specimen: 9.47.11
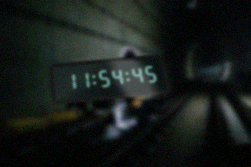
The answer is 11.54.45
